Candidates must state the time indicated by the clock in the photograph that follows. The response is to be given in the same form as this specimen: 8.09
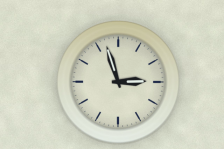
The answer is 2.57
